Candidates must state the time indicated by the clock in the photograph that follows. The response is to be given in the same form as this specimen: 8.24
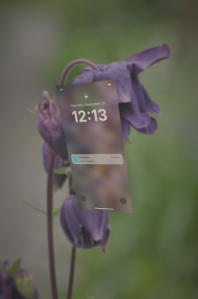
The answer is 12.13
